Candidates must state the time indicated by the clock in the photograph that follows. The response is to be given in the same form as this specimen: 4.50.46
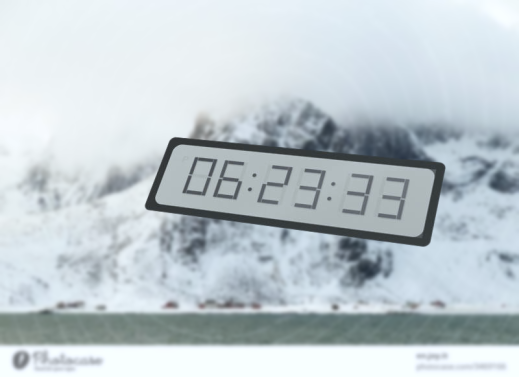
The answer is 6.23.33
